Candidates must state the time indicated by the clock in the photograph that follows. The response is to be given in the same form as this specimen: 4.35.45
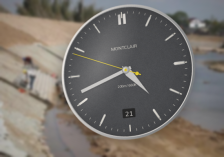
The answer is 4.41.49
